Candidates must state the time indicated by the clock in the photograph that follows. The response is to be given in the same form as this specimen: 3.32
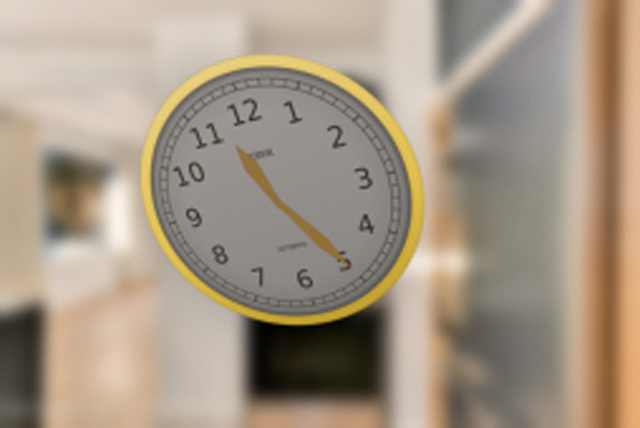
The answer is 11.25
